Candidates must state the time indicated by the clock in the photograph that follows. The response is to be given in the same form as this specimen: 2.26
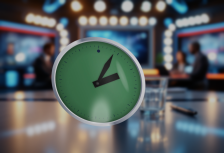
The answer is 2.04
